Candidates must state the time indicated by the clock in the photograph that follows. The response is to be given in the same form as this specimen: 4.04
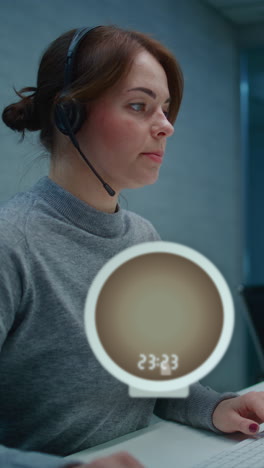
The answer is 23.23
